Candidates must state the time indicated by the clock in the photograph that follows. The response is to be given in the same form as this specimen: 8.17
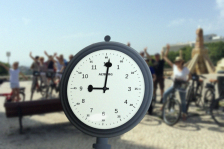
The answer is 9.01
